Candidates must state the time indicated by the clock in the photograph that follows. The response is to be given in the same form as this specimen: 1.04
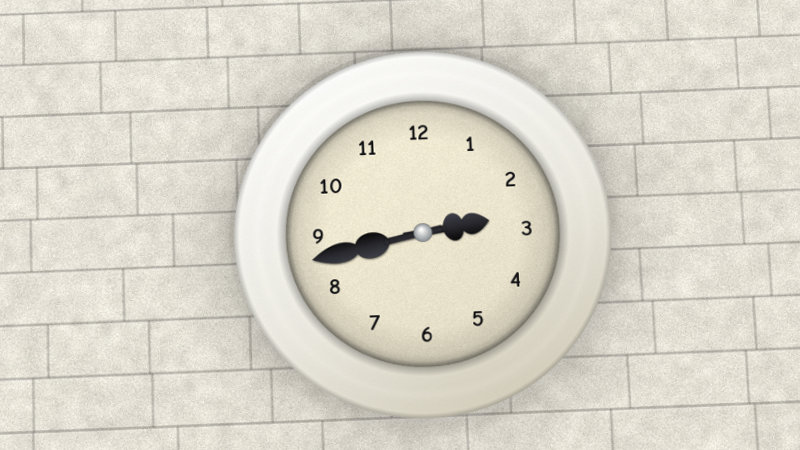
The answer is 2.43
